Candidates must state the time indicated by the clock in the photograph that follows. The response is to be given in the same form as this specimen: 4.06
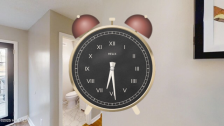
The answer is 6.29
